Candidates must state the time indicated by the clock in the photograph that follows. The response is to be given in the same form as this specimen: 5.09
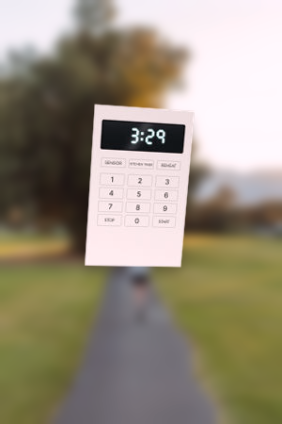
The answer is 3.29
